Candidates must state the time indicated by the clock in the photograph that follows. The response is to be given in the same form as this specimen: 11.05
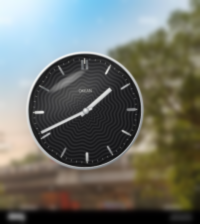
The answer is 1.41
